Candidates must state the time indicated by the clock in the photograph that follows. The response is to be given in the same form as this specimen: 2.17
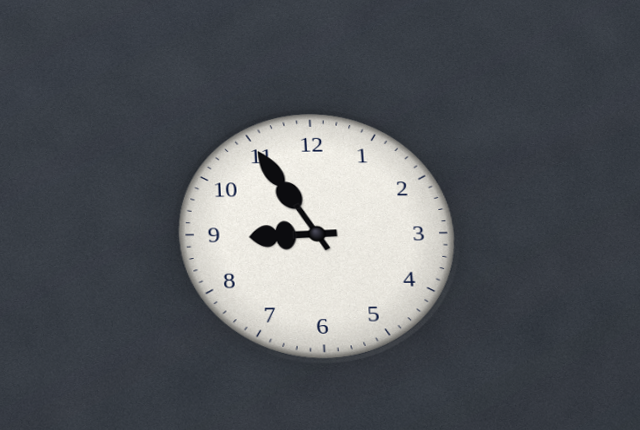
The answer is 8.55
